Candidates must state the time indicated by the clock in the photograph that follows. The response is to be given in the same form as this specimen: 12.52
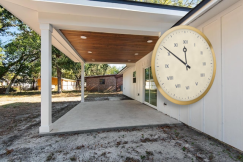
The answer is 11.51
